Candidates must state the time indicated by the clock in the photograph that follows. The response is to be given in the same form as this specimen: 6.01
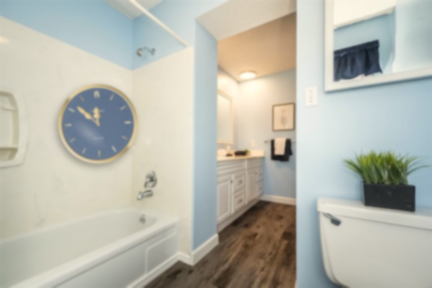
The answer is 11.52
